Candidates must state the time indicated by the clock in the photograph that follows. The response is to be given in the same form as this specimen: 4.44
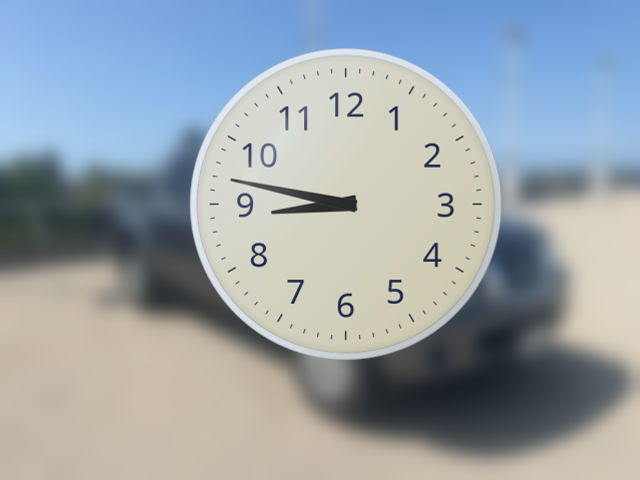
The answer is 8.47
